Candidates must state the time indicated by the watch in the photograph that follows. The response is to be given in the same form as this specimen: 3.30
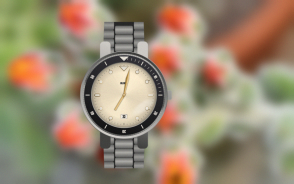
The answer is 7.02
